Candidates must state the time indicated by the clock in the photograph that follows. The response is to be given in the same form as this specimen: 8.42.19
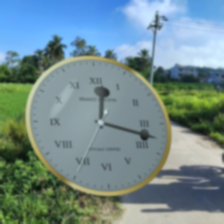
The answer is 12.17.35
